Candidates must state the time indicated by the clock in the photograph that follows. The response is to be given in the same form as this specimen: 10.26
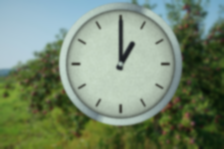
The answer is 1.00
